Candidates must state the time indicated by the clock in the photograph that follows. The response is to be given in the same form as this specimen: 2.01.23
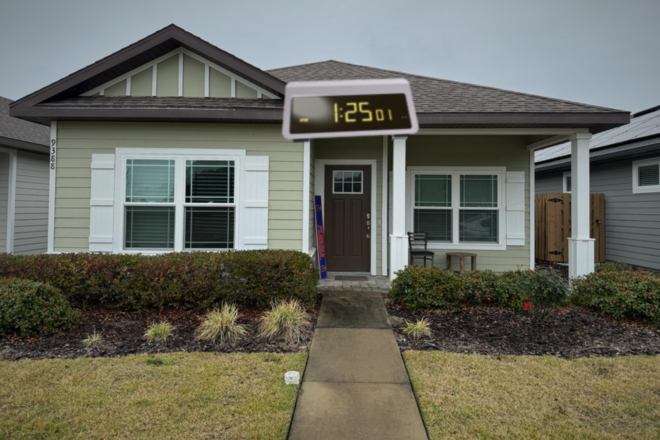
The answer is 1.25.01
